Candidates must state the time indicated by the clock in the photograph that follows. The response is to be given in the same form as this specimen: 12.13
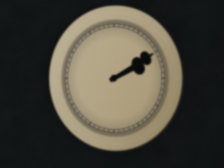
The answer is 2.10
